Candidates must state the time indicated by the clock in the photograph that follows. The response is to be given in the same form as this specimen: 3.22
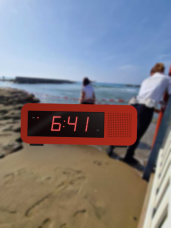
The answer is 6.41
